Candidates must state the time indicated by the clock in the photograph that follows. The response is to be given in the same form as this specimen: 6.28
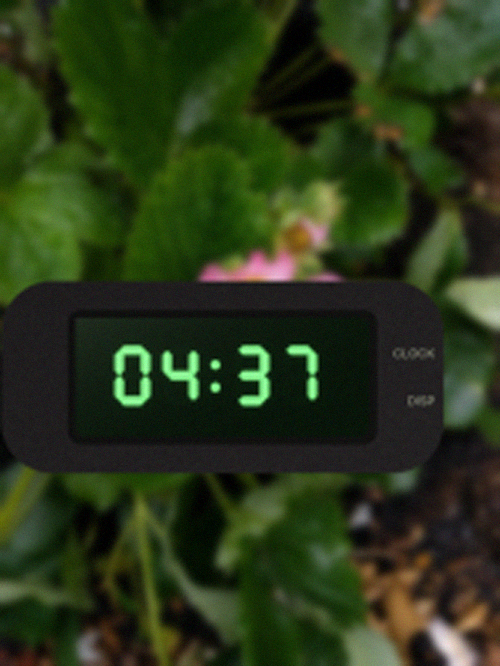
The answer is 4.37
